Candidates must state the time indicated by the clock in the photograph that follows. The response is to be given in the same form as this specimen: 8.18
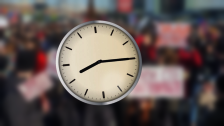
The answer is 8.15
